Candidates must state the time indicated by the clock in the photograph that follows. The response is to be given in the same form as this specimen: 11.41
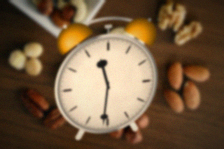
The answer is 11.31
